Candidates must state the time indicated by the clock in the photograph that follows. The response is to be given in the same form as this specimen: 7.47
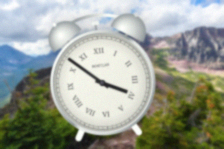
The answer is 3.52
